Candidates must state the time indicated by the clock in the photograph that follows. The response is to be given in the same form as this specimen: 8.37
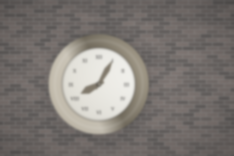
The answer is 8.05
